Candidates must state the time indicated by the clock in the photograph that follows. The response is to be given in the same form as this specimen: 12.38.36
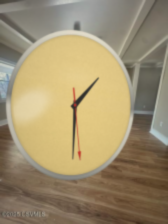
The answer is 1.30.29
